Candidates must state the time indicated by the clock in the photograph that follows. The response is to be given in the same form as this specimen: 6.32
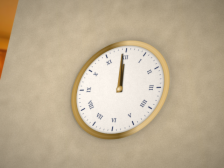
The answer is 11.59
